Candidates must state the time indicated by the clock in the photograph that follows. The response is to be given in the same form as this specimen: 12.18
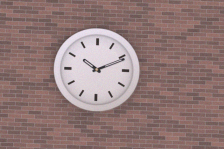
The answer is 10.11
